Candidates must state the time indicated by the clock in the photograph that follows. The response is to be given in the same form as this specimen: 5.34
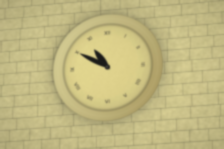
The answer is 10.50
